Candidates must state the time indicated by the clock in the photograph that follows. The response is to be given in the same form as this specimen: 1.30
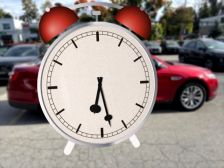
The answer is 6.28
